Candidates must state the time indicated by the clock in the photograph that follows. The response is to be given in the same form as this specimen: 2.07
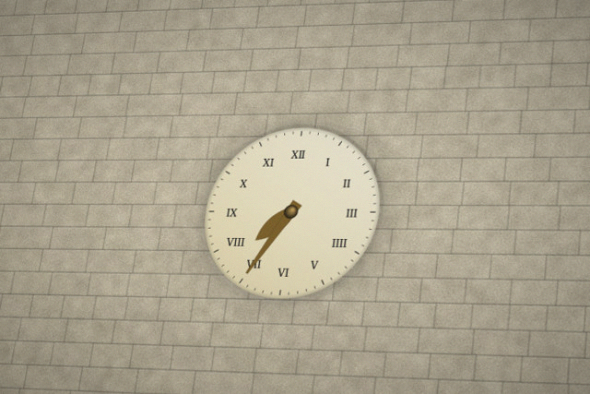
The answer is 7.35
